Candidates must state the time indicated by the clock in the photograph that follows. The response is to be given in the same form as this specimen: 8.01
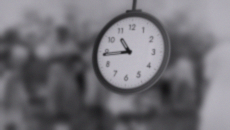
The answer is 10.44
